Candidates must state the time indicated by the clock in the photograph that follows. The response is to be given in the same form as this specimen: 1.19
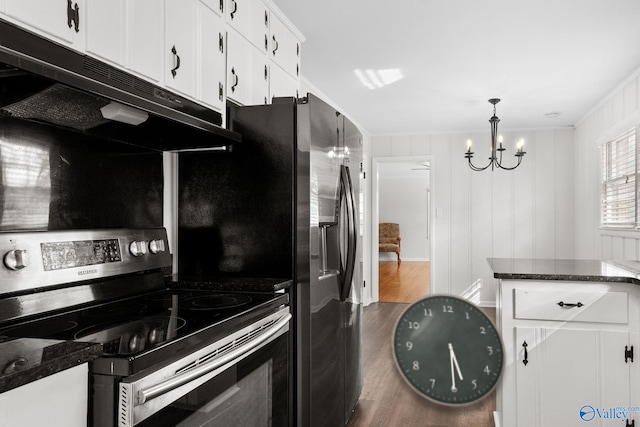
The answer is 5.30
